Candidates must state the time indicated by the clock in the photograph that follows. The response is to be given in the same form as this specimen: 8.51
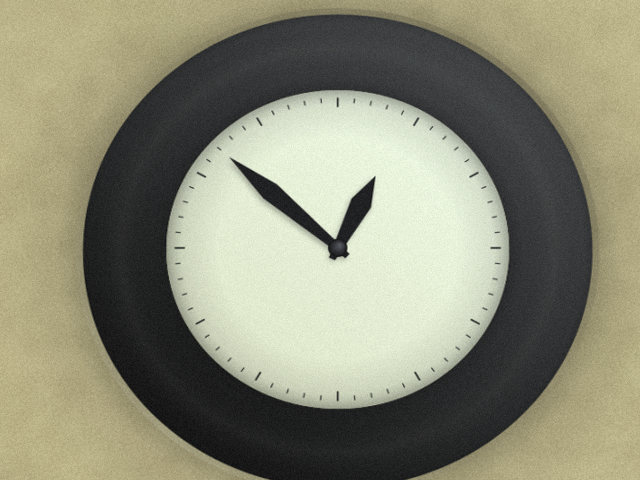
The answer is 12.52
